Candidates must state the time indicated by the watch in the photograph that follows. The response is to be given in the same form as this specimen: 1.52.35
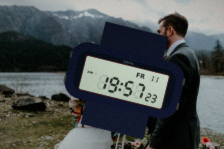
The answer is 19.57.23
